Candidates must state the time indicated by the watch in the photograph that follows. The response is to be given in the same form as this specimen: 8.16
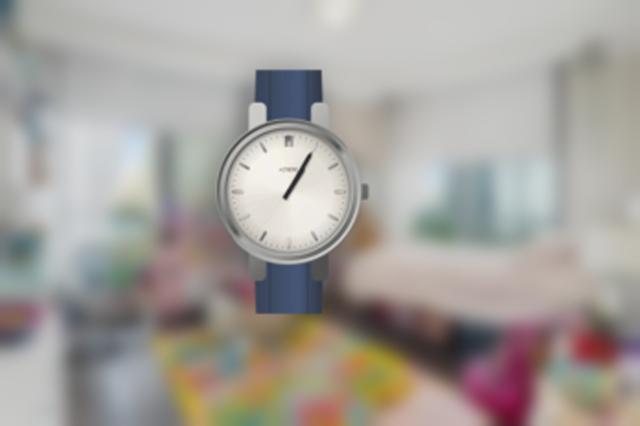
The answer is 1.05
